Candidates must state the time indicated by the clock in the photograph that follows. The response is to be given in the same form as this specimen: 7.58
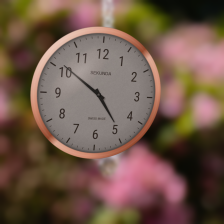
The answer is 4.51
